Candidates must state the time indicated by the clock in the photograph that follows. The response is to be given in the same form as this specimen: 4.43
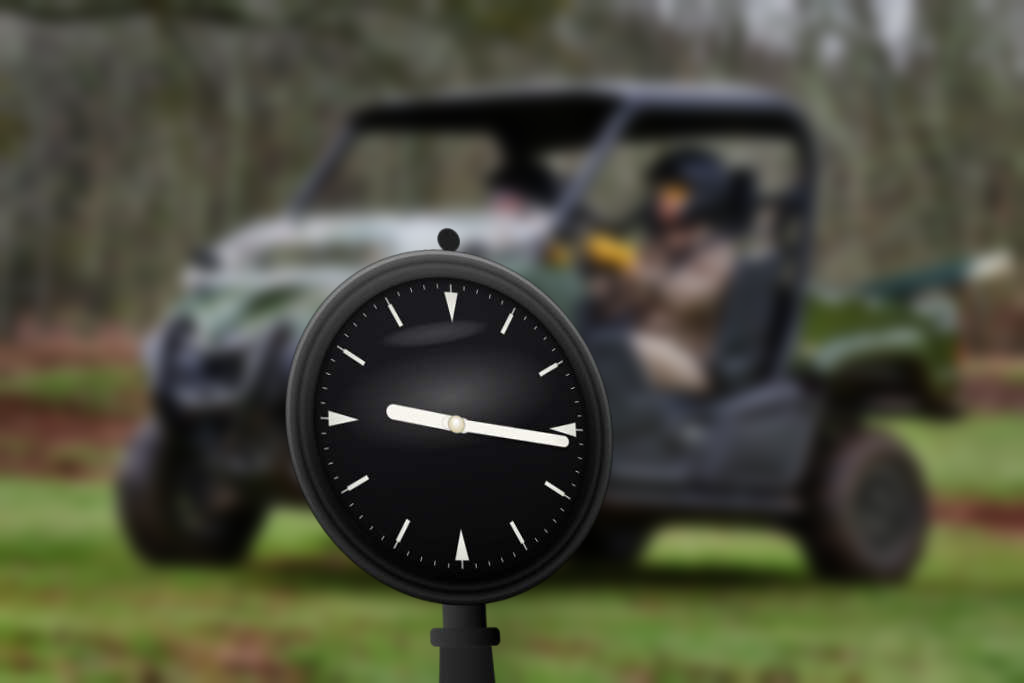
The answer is 9.16
